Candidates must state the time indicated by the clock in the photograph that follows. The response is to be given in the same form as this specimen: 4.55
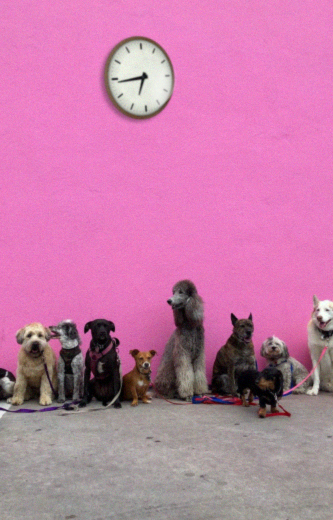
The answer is 6.44
